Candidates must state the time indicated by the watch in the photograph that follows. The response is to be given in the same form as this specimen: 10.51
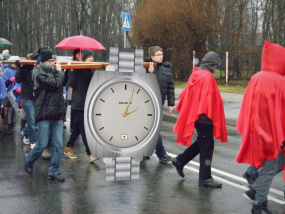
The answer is 2.03
